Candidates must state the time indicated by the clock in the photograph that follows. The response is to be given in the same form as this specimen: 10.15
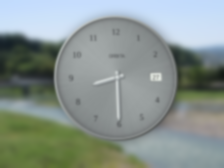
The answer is 8.30
